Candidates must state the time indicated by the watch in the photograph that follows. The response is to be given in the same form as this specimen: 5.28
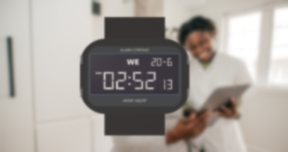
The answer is 2.52
